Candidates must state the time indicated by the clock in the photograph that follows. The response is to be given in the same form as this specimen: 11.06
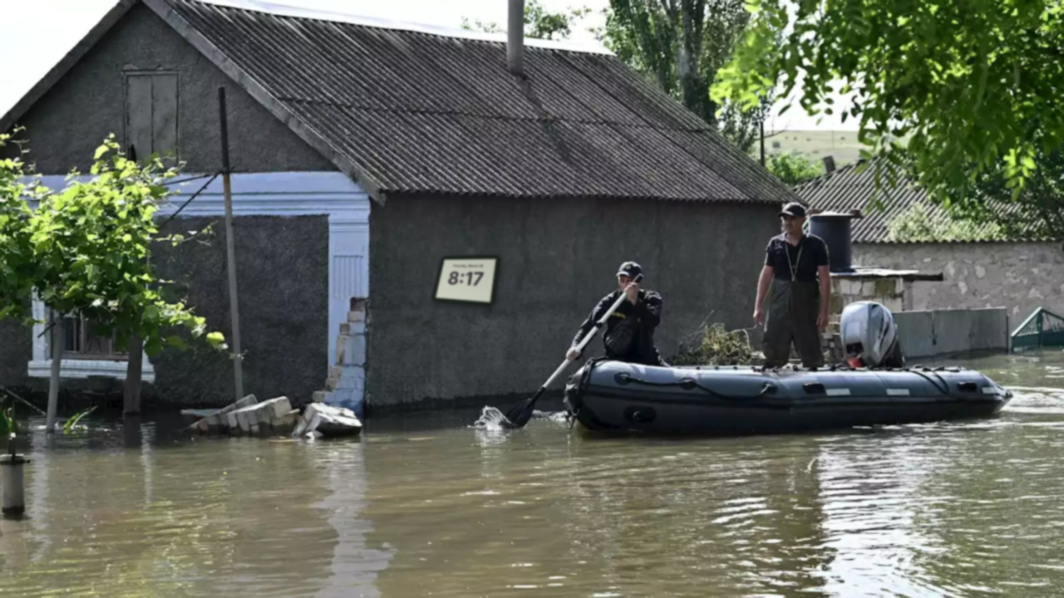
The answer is 8.17
